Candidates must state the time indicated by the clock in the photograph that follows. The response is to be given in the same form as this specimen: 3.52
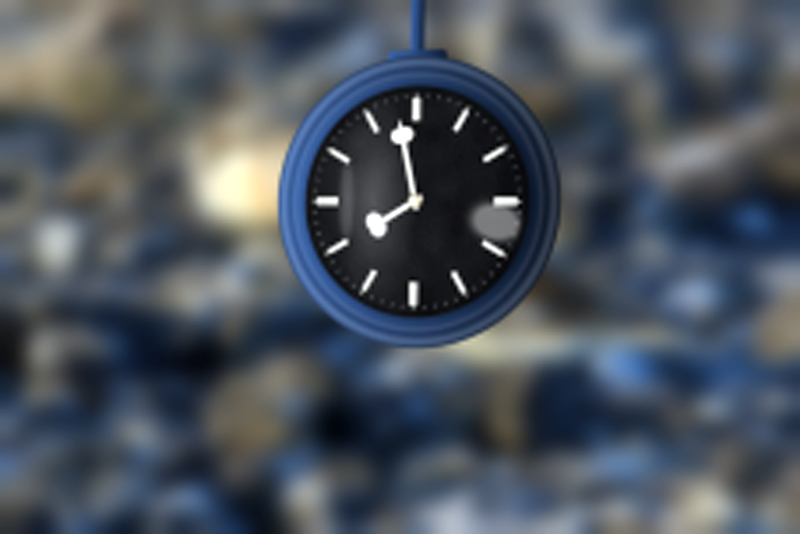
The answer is 7.58
